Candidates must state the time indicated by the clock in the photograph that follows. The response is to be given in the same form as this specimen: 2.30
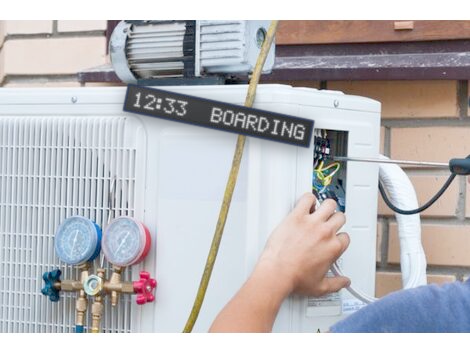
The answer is 12.33
